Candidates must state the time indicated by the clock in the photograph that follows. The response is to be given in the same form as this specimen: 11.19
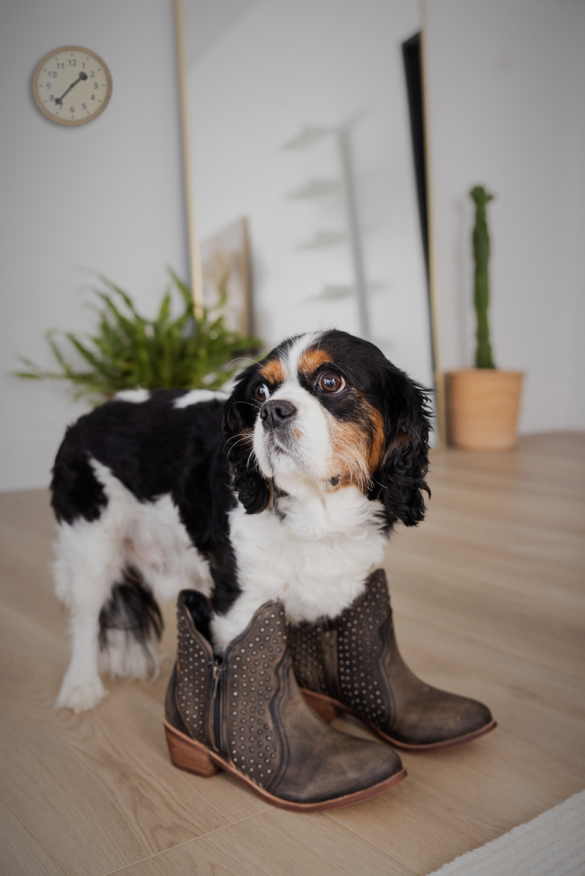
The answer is 1.37
